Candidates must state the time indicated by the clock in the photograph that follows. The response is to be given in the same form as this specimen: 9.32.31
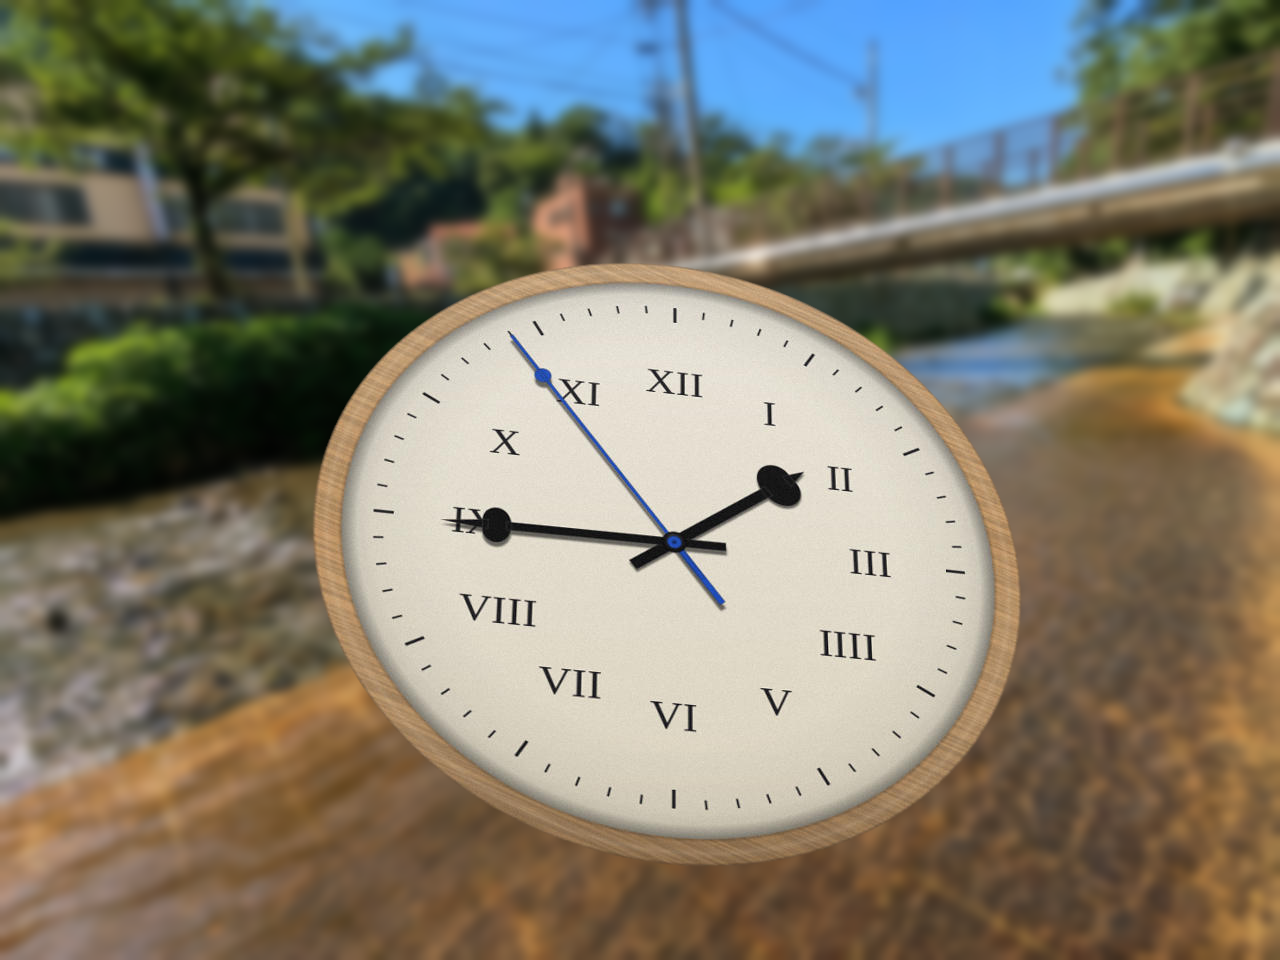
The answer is 1.44.54
